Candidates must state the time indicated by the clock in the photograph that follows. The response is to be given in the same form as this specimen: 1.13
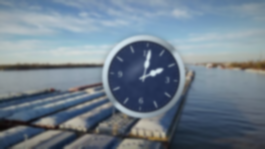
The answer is 2.01
